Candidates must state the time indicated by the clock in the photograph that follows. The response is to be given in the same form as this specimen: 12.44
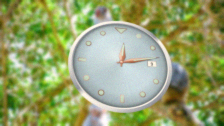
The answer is 12.13
